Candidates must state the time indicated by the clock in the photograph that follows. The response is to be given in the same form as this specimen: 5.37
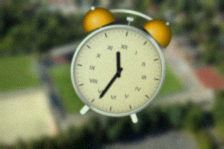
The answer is 11.34
